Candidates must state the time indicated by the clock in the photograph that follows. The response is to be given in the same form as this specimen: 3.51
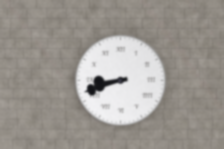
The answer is 8.42
